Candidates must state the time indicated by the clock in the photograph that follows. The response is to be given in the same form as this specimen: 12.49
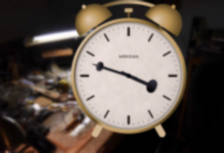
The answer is 3.48
